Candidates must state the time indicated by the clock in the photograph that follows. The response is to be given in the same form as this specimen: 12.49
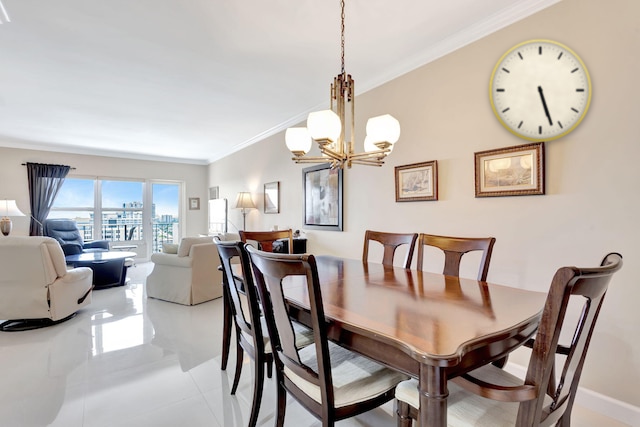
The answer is 5.27
